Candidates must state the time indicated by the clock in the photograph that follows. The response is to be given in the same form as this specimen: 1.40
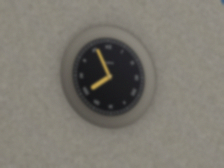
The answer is 7.56
